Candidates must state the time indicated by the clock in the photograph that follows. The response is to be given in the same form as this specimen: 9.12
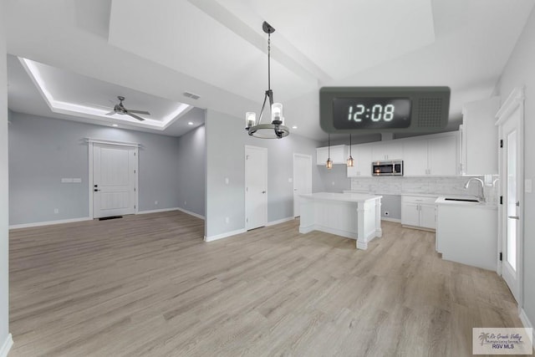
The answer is 12.08
